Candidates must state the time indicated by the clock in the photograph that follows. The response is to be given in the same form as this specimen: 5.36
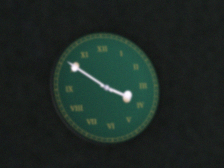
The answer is 3.51
